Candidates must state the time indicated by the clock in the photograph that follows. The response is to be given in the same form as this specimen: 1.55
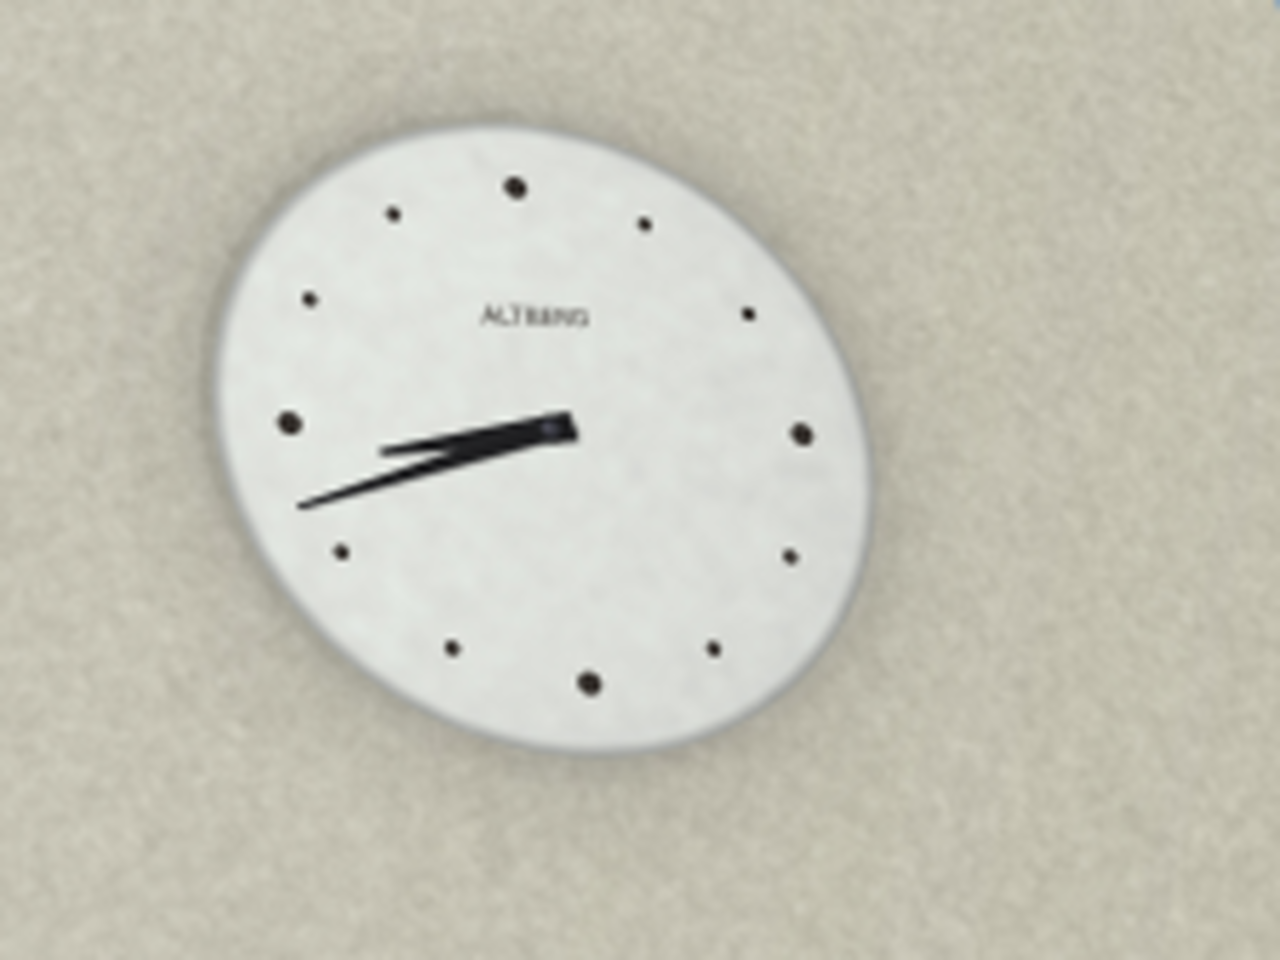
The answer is 8.42
